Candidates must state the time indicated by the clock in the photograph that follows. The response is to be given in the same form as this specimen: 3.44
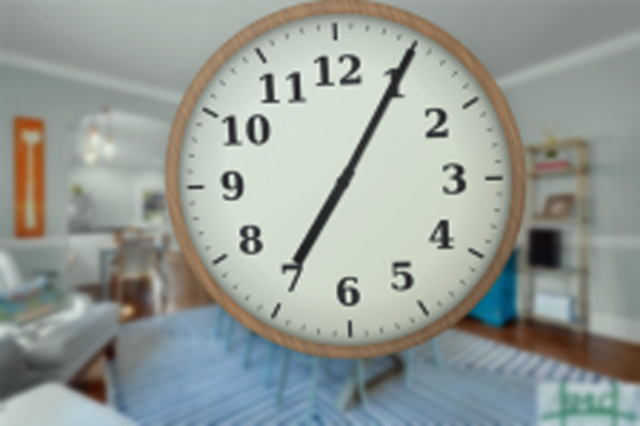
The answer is 7.05
